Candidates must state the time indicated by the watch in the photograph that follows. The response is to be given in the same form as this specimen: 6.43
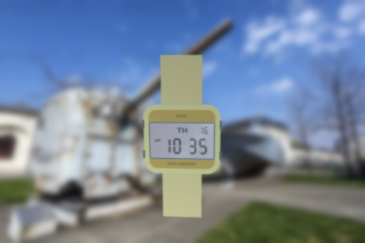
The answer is 10.35
